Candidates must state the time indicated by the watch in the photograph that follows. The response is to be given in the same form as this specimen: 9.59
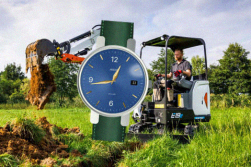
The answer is 12.43
